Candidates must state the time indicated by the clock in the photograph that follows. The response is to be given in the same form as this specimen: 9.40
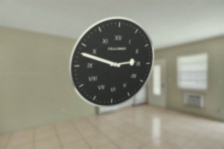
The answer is 2.48
